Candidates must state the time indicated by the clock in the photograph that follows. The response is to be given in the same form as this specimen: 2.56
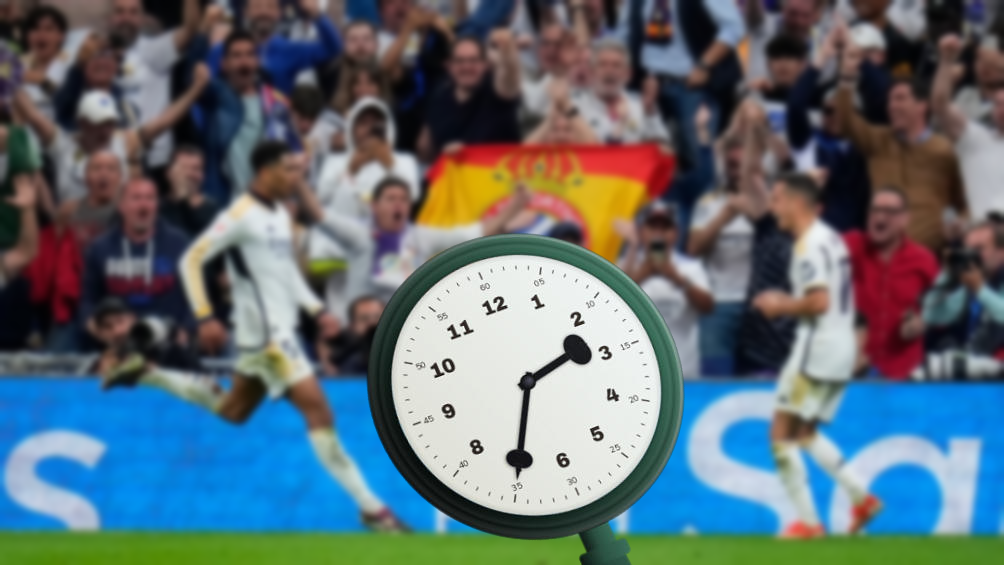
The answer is 2.35
